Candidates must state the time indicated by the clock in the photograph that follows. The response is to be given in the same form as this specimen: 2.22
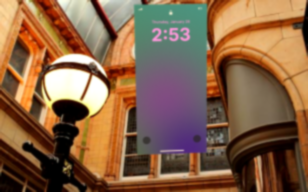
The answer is 2.53
